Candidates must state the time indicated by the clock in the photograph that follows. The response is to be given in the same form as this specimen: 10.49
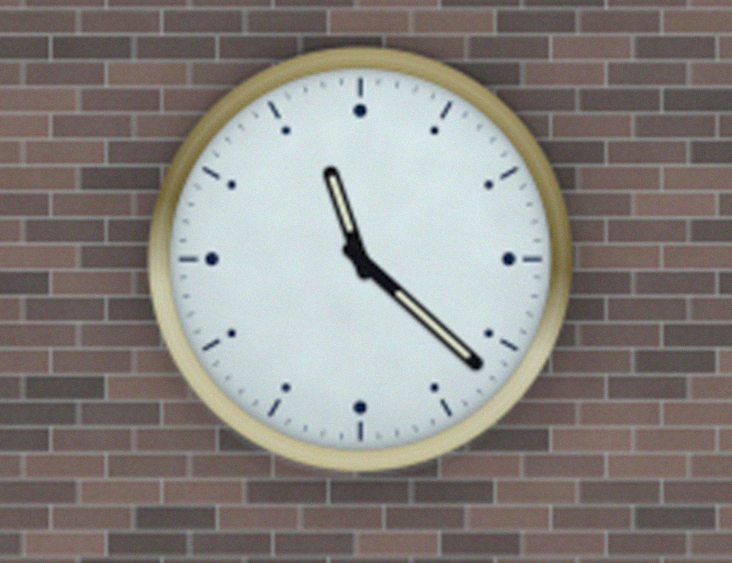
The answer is 11.22
